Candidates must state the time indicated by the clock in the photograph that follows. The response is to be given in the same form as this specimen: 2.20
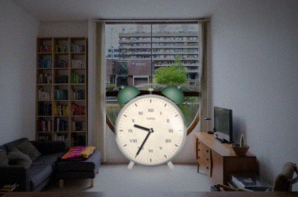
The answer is 9.35
